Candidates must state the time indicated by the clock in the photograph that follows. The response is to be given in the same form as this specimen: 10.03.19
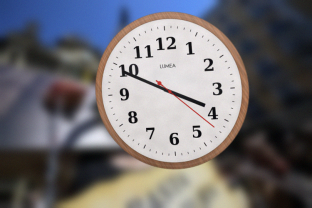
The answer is 3.49.22
